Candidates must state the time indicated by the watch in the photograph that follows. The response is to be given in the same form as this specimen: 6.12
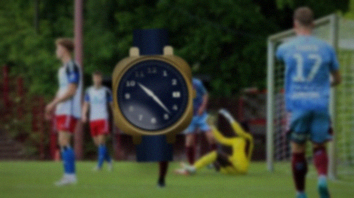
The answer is 10.23
